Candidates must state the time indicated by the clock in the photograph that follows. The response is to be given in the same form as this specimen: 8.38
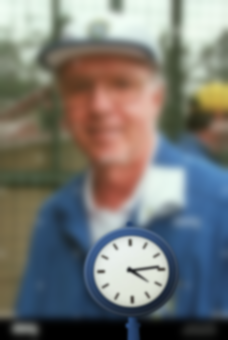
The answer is 4.14
